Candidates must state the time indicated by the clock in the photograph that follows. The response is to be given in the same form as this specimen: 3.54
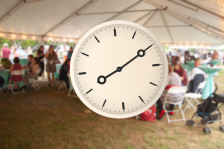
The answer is 8.10
